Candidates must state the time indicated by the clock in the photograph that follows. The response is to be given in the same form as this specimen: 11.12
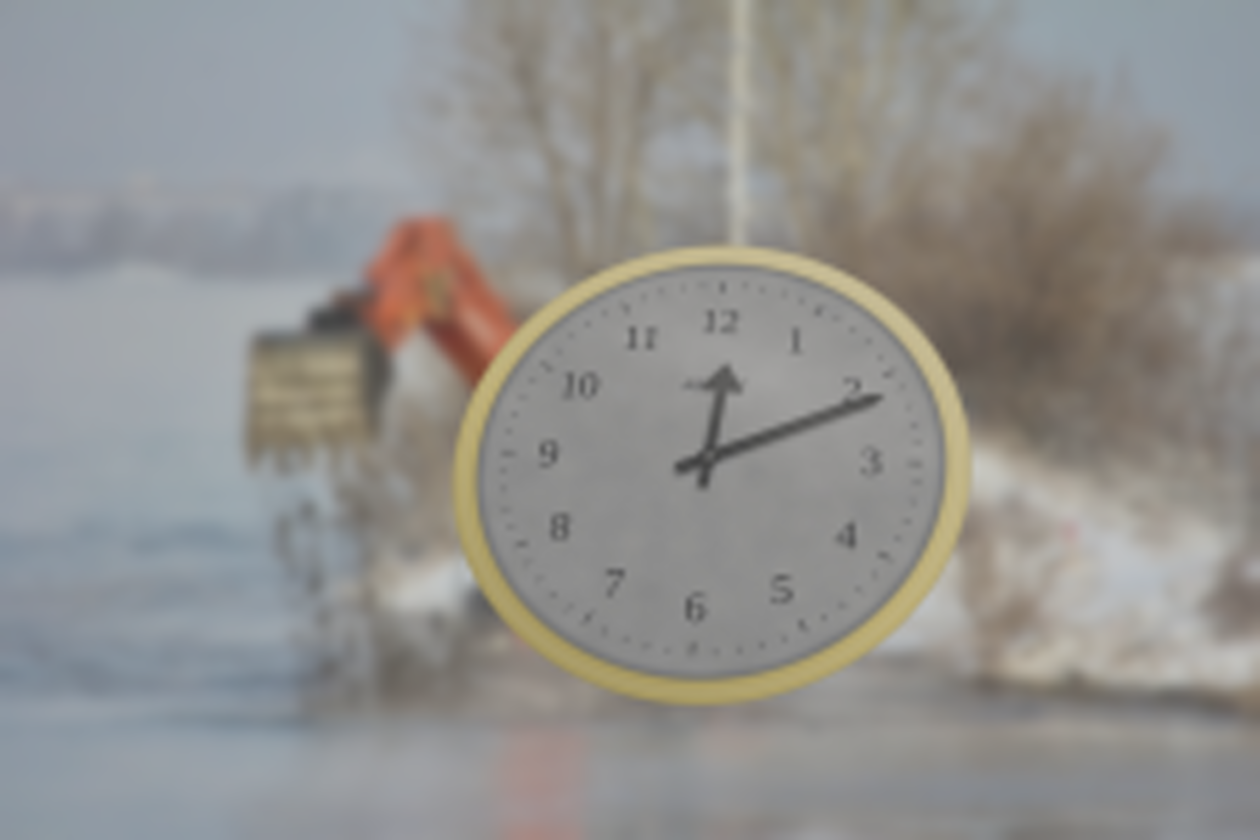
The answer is 12.11
